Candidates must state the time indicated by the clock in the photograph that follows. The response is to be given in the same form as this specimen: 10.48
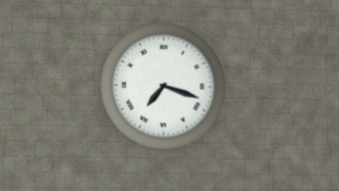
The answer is 7.18
